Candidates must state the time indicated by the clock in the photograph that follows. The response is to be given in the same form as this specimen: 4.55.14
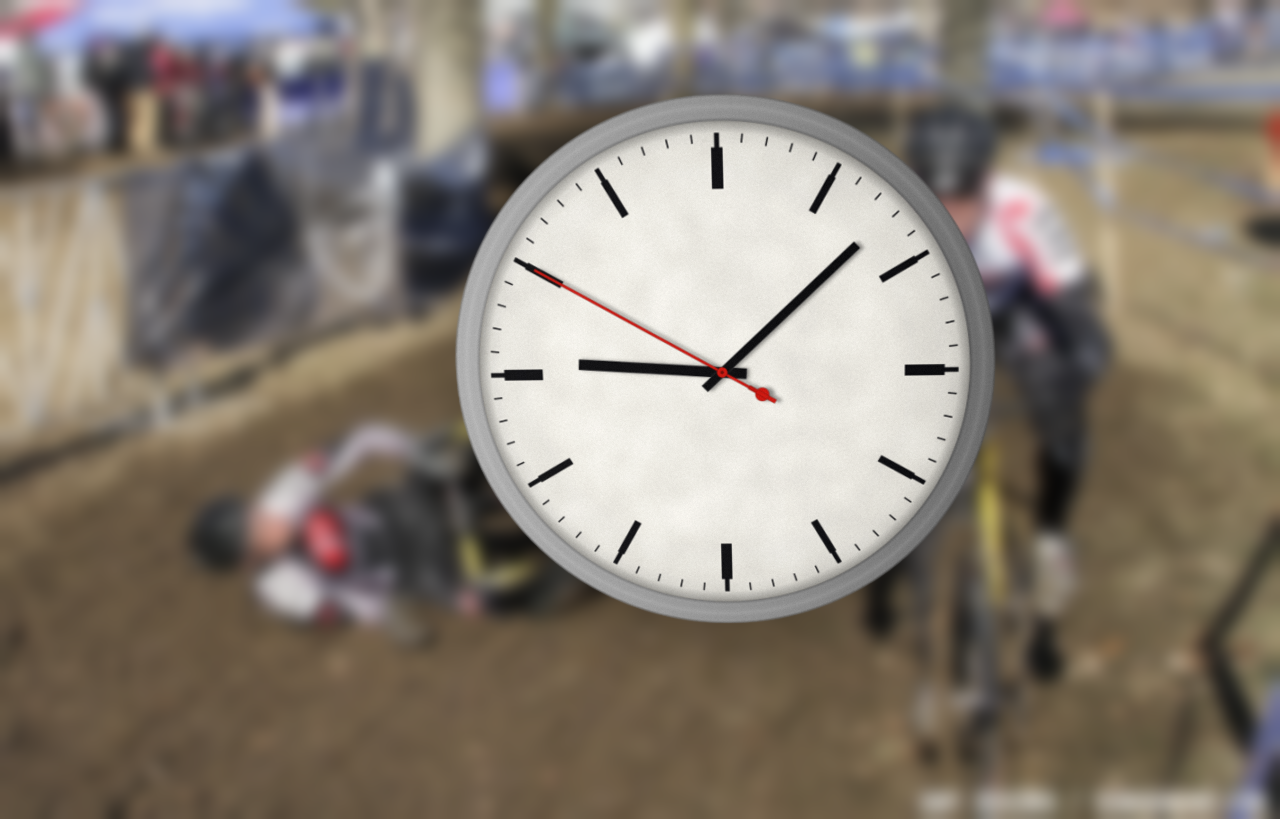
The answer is 9.07.50
